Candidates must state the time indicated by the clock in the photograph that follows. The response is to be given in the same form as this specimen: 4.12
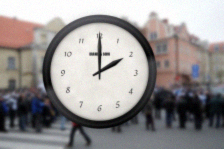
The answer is 2.00
